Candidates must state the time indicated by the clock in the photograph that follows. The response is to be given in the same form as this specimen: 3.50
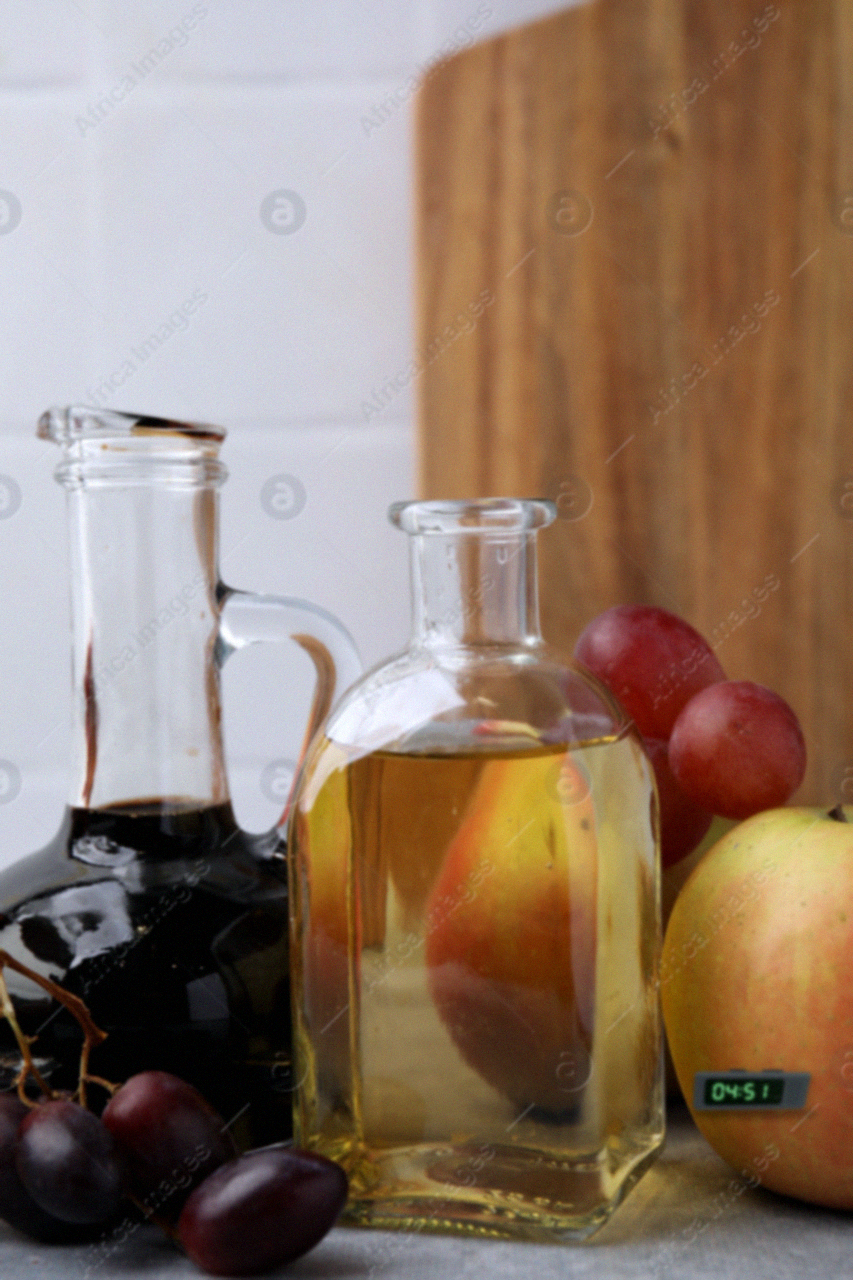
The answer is 4.51
